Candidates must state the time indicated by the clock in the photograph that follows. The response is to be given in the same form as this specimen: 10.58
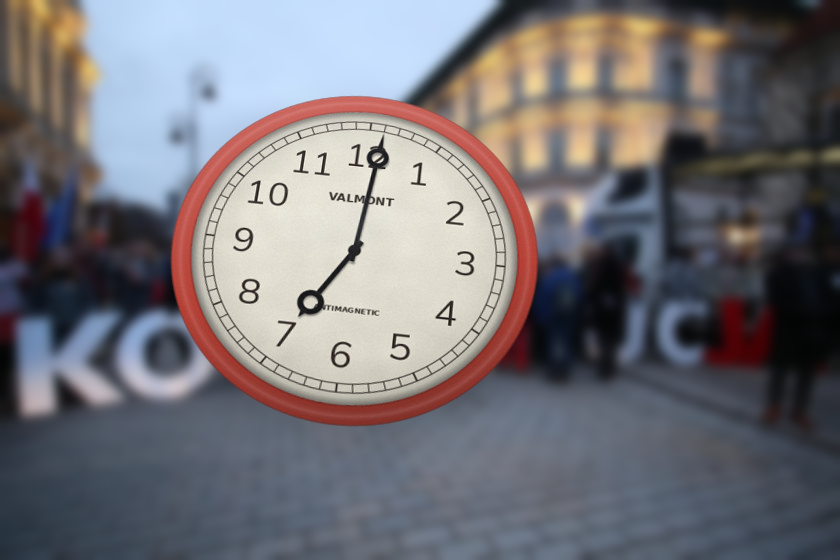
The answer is 7.01
